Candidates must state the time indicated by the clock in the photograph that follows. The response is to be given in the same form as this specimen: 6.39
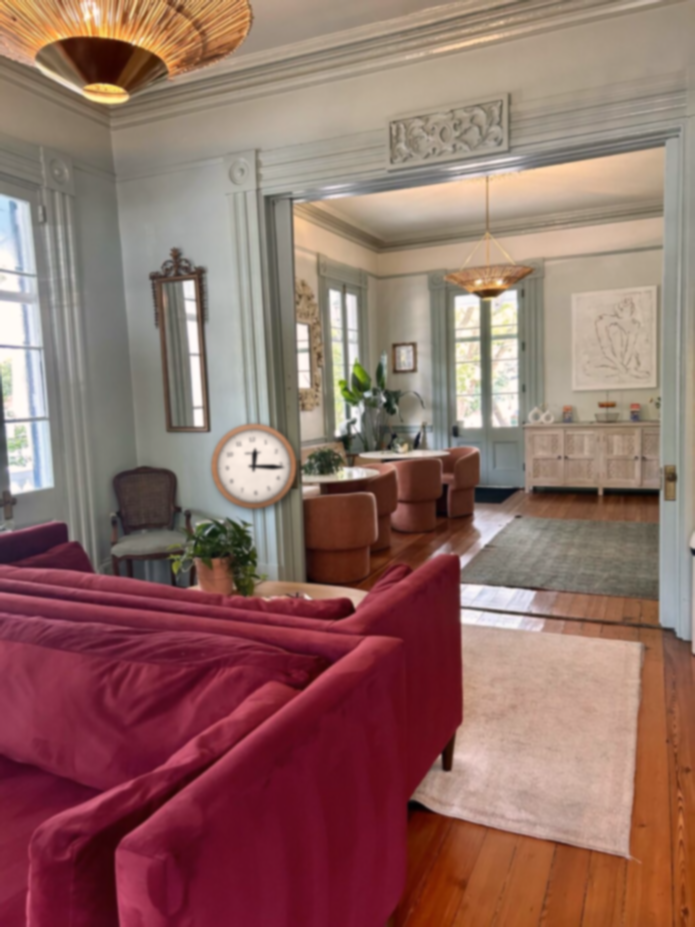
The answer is 12.16
